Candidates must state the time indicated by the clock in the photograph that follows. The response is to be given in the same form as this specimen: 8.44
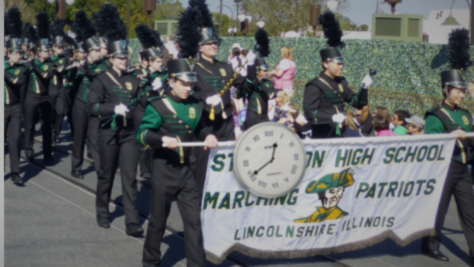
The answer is 12.40
